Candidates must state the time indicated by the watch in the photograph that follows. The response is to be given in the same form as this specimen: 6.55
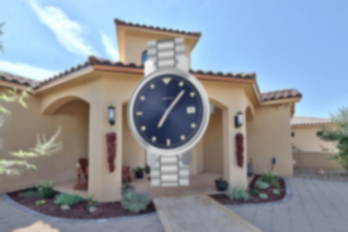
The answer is 7.07
